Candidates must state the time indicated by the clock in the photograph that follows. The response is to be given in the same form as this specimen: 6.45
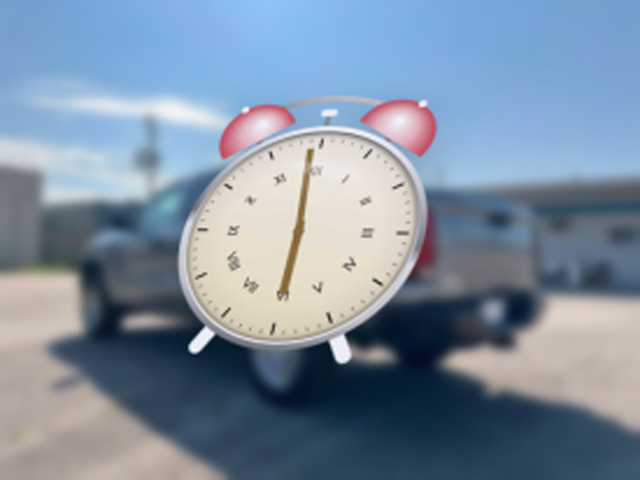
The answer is 5.59
